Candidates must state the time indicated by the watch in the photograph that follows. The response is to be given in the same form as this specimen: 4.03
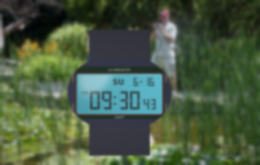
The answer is 9.30
